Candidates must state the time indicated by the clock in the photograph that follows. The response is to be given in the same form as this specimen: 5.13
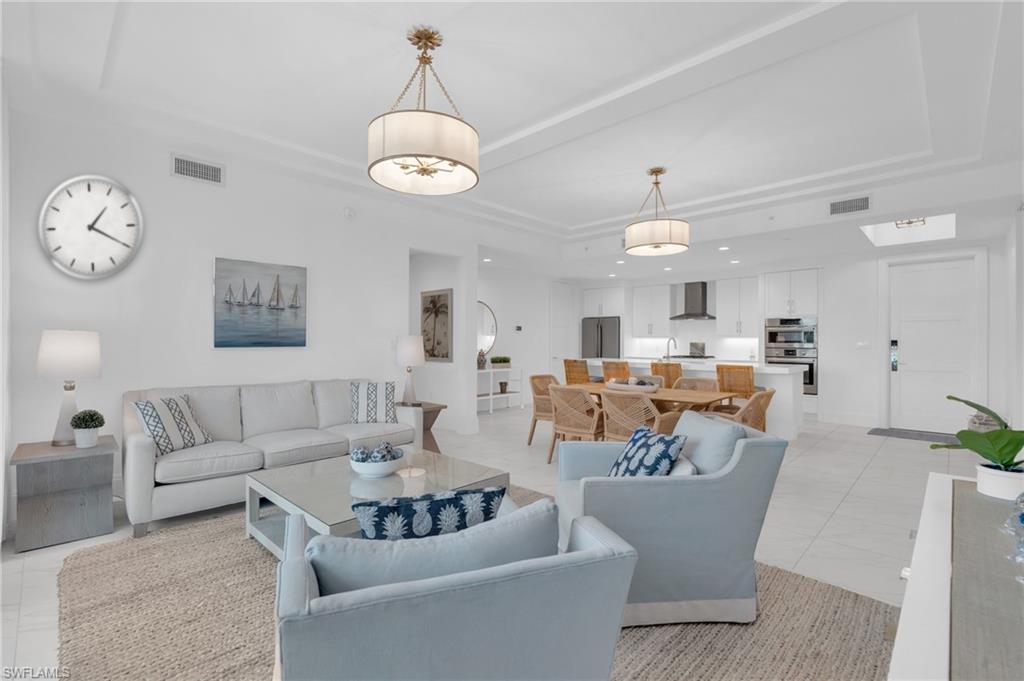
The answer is 1.20
